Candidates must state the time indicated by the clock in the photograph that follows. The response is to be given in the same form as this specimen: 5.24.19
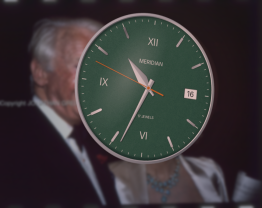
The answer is 10.33.48
